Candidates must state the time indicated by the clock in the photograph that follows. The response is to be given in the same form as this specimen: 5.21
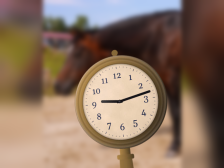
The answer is 9.13
